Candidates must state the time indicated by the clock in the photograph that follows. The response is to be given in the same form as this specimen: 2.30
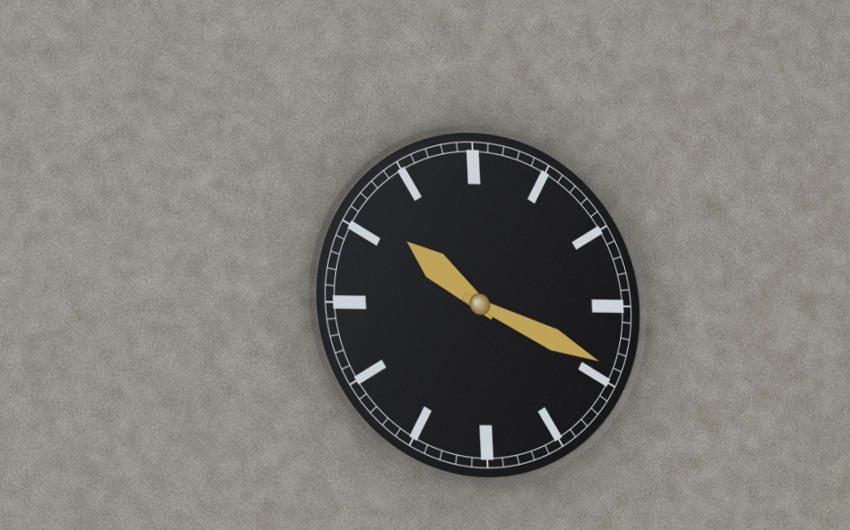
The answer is 10.19
